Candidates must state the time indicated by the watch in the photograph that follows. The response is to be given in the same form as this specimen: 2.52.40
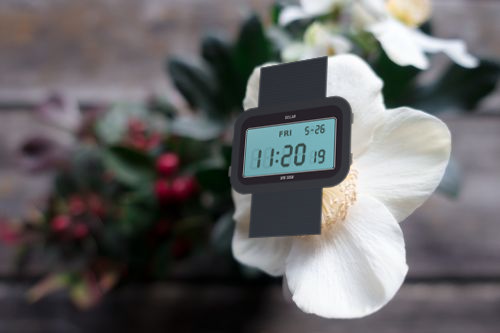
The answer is 11.20.19
